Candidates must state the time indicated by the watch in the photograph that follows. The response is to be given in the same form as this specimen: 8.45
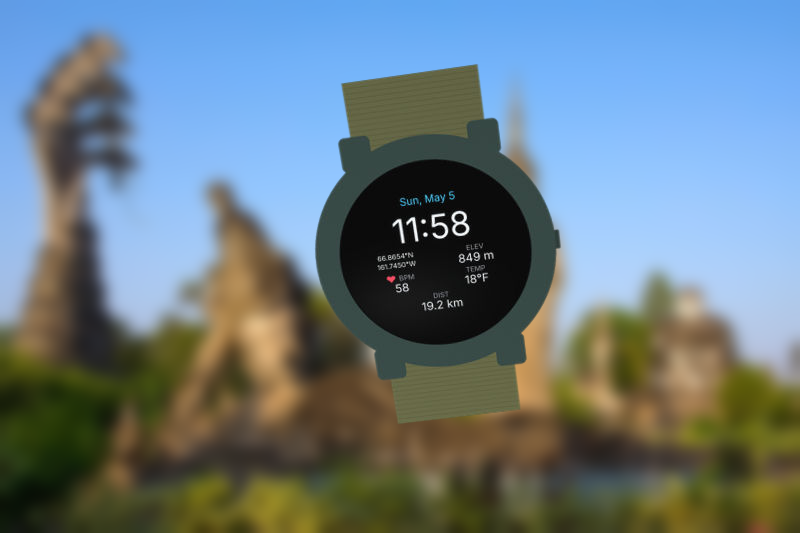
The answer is 11.58
